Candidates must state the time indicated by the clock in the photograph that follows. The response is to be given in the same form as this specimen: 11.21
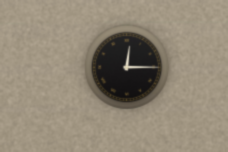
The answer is 12.15
